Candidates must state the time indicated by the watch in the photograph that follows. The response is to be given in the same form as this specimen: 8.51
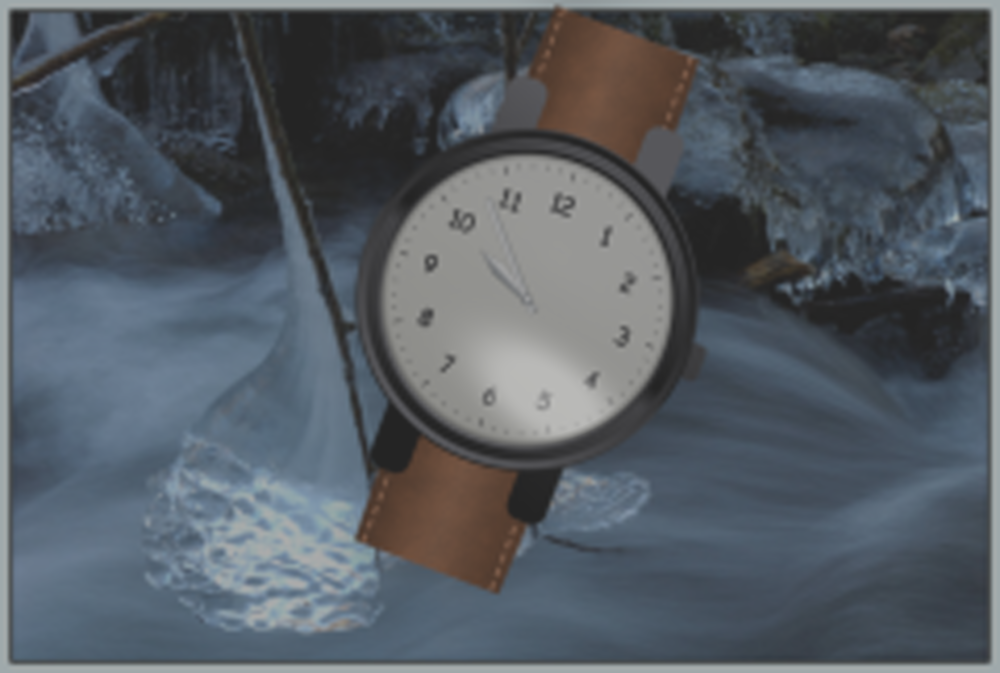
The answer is 9.53
